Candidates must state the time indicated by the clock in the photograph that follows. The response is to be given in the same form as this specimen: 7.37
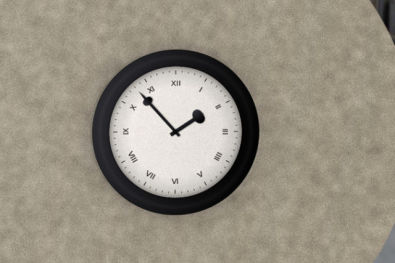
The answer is 1.53
